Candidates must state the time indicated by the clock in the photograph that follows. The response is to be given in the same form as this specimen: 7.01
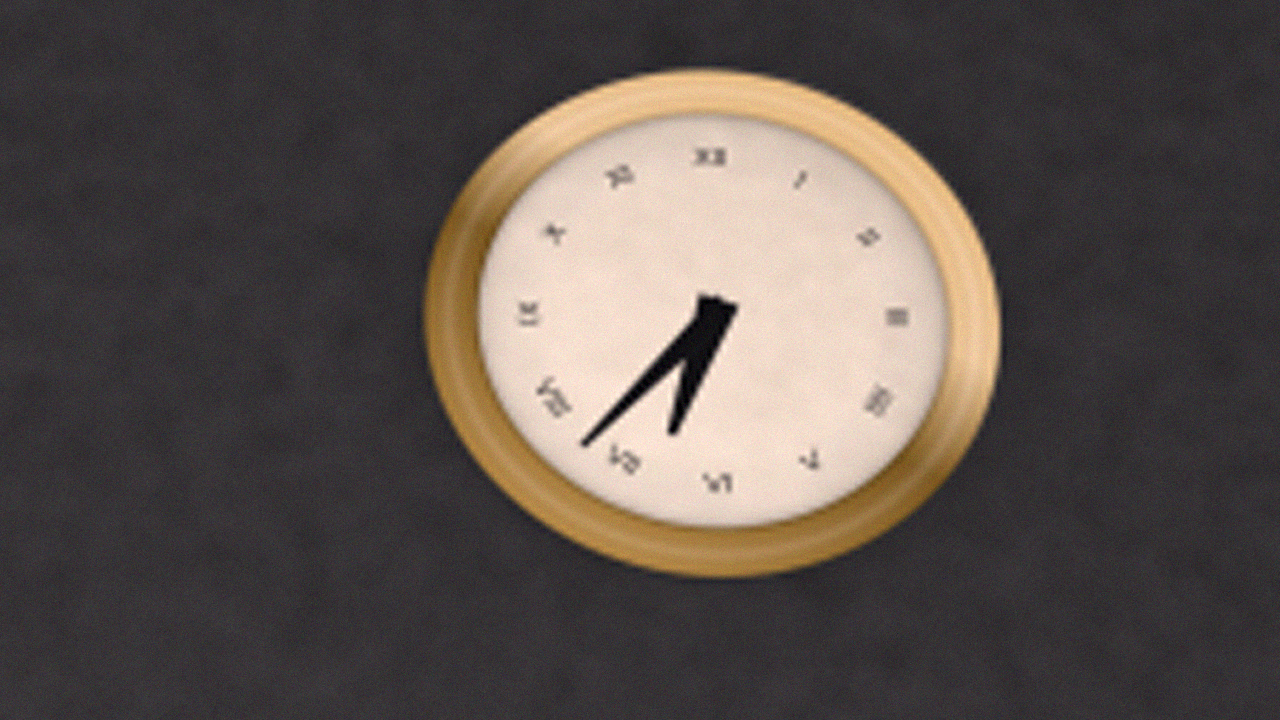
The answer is 6.37
